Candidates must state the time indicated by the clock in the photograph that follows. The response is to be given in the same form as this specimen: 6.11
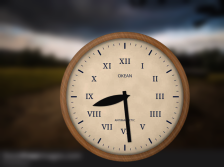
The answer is 8.29
